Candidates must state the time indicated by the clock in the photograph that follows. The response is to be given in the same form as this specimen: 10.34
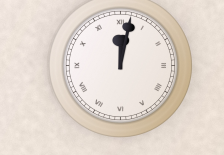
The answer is 12.02
